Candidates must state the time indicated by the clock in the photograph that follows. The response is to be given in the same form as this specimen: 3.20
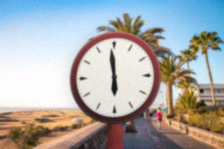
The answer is 5.59
